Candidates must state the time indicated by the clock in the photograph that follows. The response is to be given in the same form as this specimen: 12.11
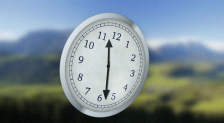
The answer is 11.28
